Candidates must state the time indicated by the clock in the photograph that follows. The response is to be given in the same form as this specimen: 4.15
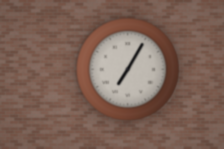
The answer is 7.05
